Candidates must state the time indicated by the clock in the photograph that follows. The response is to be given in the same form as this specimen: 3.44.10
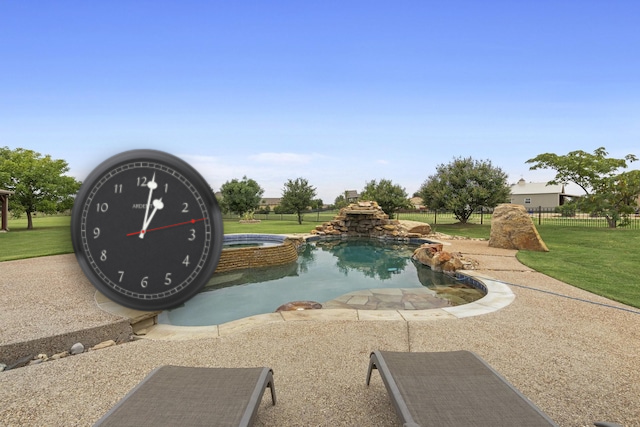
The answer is 1.02.13
